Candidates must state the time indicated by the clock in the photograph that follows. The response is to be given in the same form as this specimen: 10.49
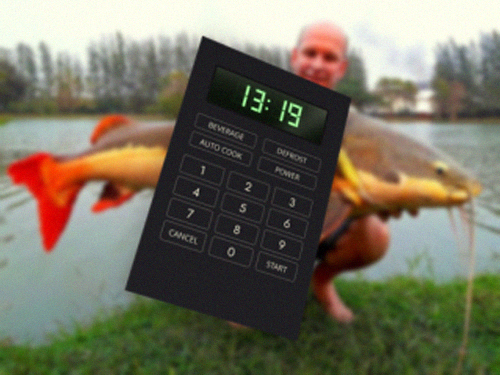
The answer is 13.19
